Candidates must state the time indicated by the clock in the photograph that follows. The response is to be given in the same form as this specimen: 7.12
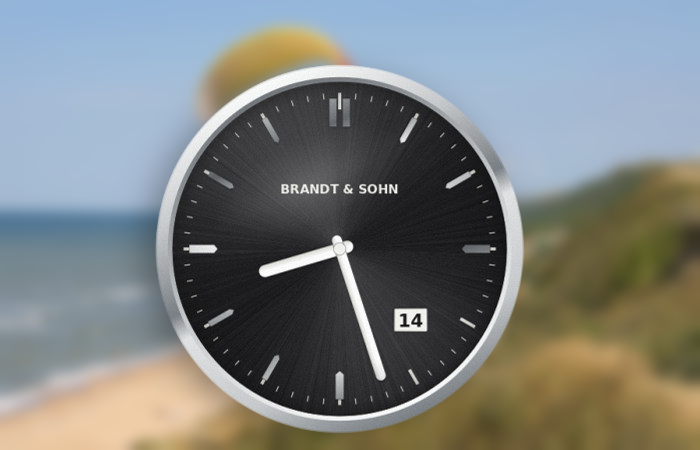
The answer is 8.27
